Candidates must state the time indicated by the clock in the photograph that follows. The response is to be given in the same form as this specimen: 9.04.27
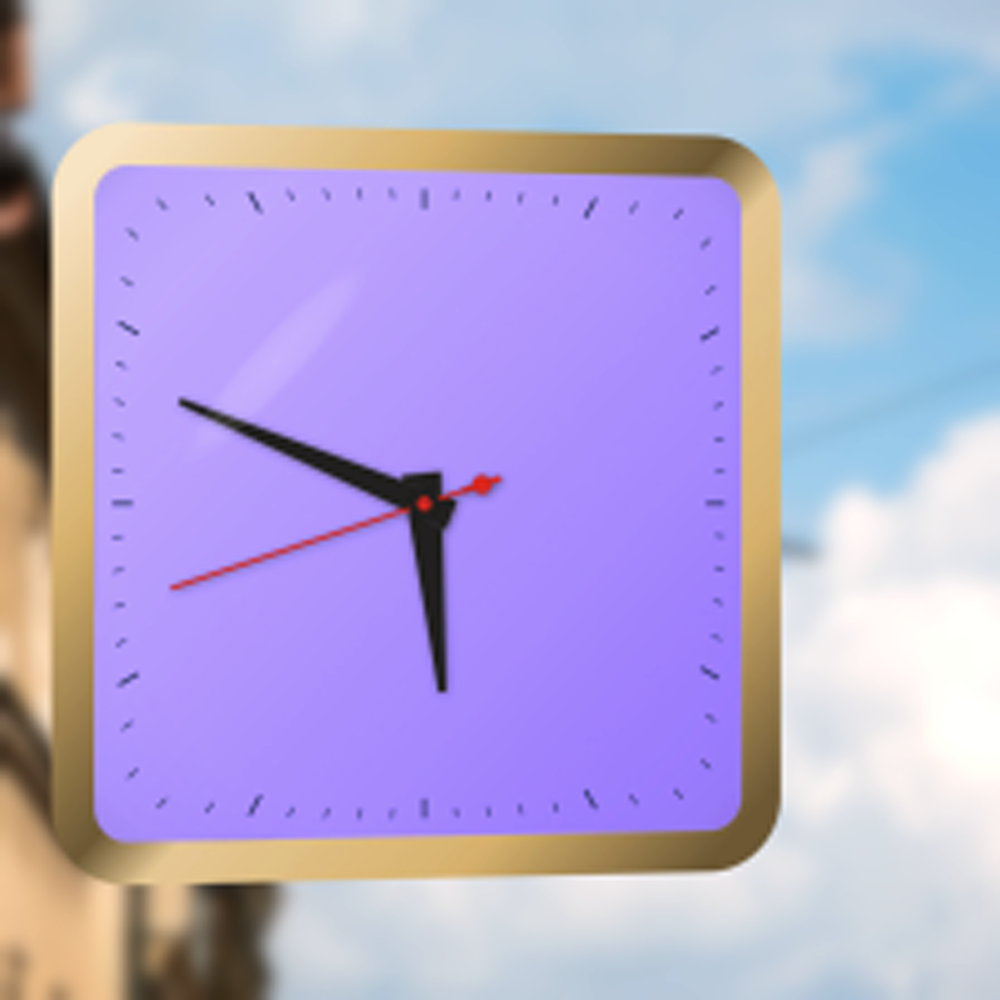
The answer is 5.48.42
